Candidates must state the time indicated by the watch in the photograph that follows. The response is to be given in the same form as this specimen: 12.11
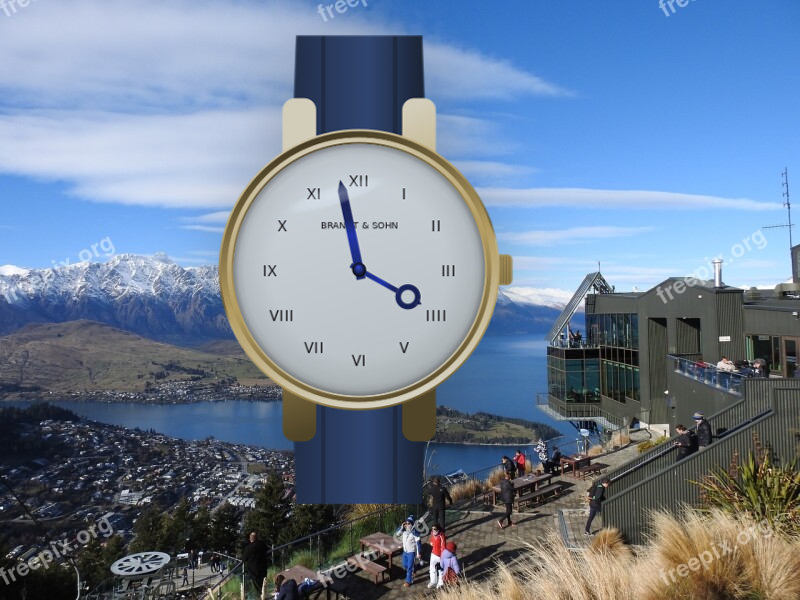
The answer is 3.58
